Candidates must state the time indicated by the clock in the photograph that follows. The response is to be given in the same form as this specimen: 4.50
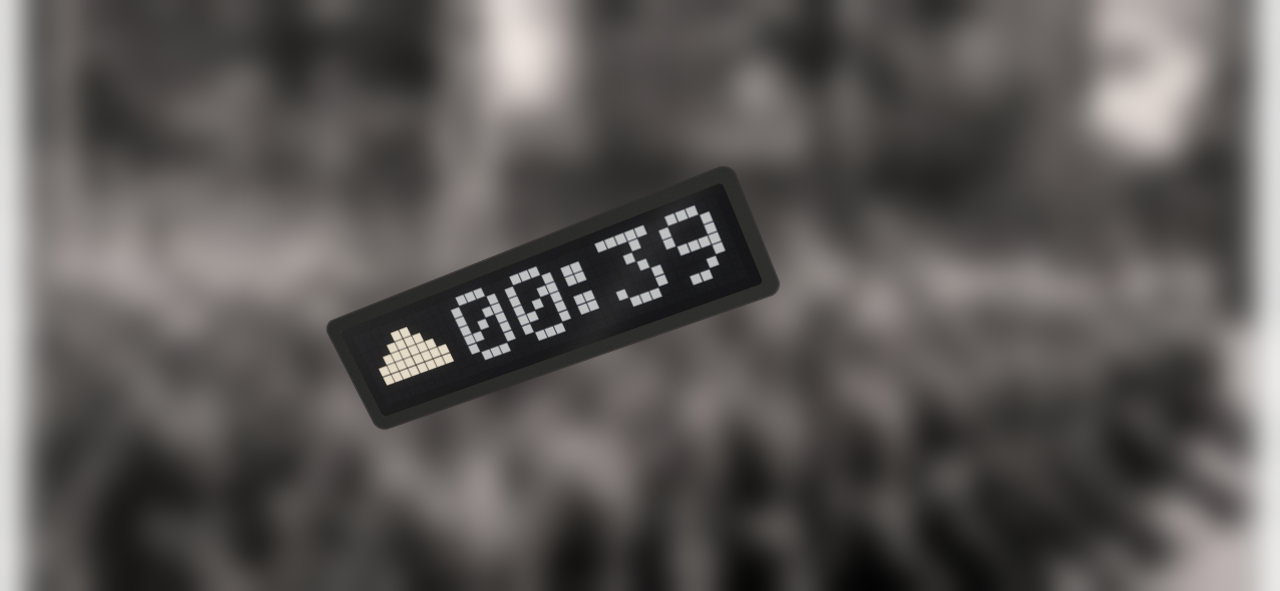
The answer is 0.39
